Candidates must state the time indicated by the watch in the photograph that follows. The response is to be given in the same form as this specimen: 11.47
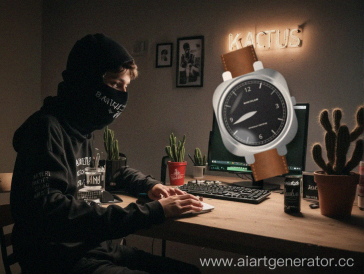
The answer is 8.43
